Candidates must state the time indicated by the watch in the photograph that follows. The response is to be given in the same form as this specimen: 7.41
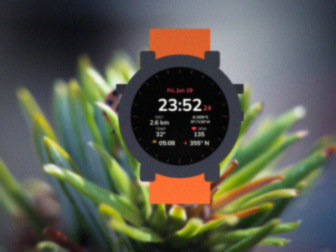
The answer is 23.52
